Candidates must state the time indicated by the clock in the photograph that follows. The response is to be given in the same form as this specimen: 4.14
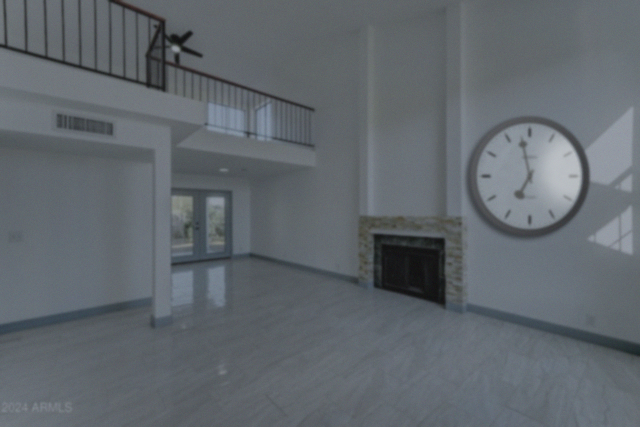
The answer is 6.58
